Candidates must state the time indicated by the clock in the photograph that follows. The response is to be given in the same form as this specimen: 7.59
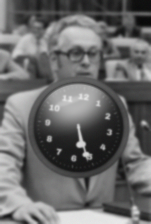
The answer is 5.26
